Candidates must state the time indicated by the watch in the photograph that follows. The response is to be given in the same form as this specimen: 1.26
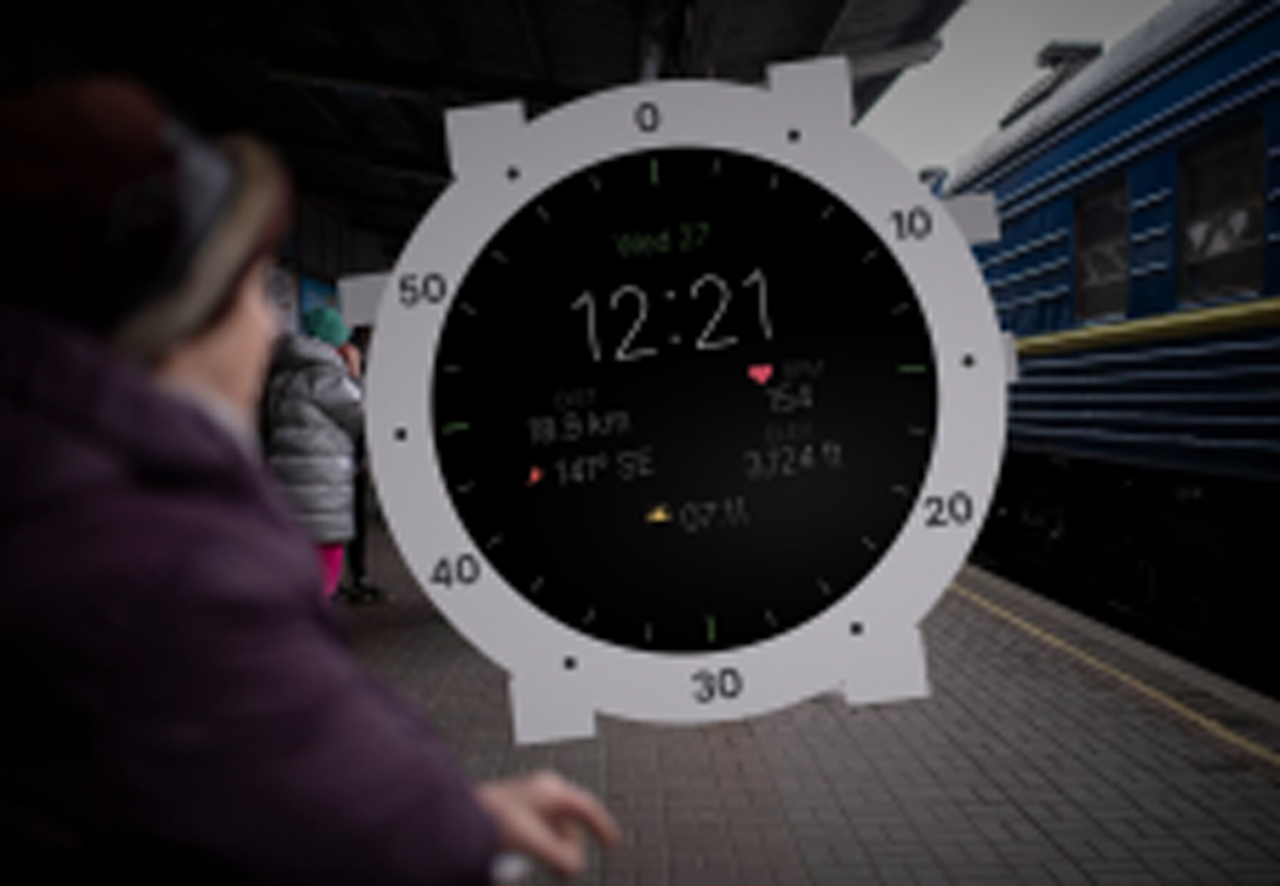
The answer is 12.21
